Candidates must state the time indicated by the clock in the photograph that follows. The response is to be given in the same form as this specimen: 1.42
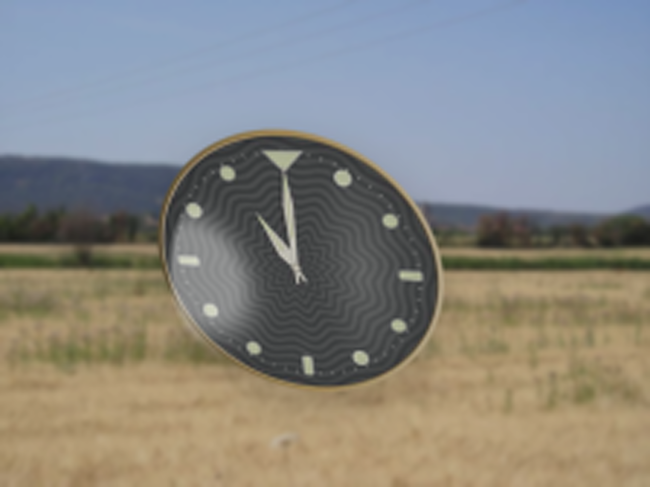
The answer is 11.00
